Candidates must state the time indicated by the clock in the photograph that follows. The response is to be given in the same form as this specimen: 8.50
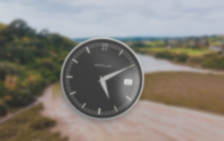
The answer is 5.10
